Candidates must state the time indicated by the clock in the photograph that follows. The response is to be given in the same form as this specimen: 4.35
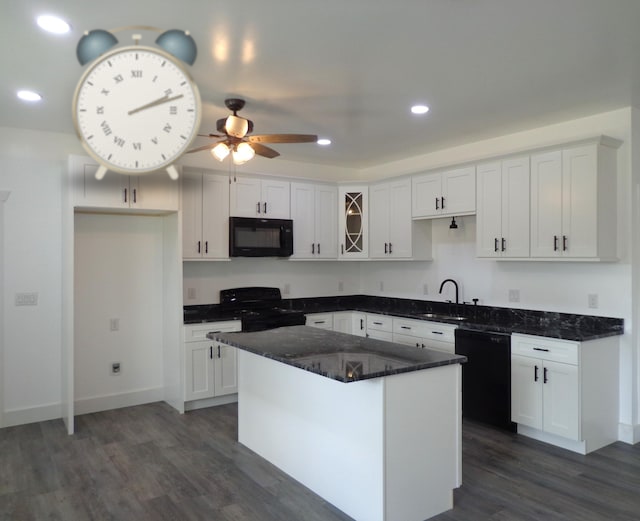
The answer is 2.12
